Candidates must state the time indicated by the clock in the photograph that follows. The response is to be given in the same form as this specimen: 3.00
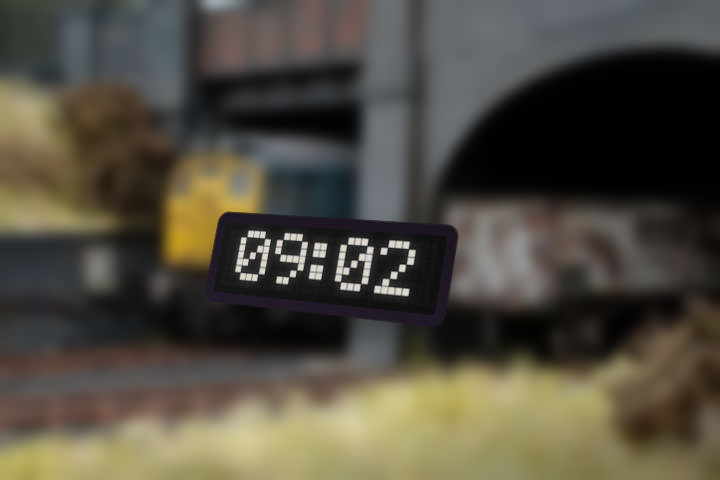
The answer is 9.02
